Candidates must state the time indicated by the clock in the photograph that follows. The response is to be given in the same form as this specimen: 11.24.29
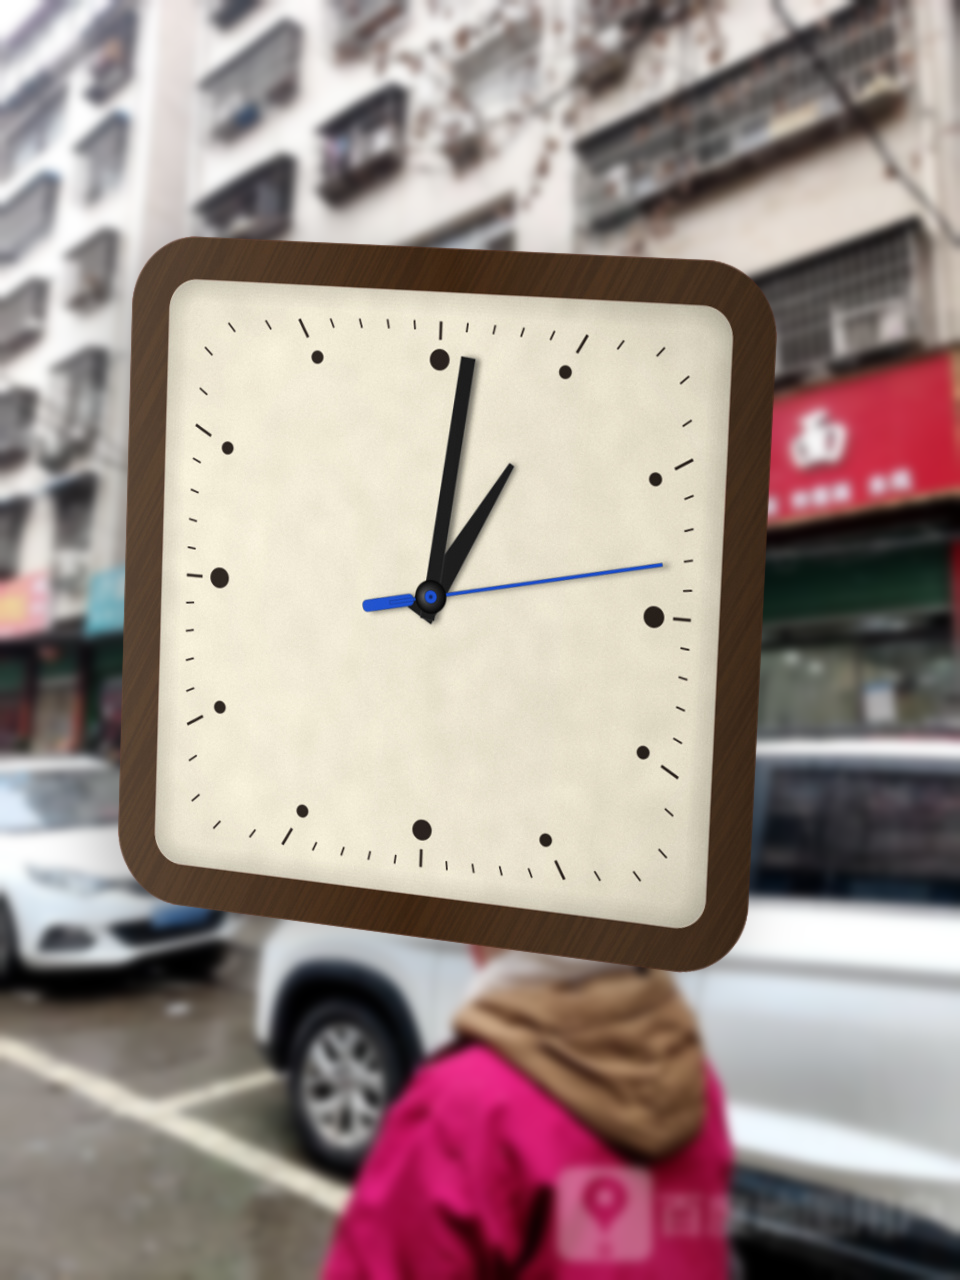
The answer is 1.01.13
